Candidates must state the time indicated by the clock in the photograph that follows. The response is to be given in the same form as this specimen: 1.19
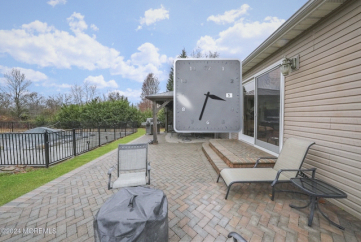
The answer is 3.33
